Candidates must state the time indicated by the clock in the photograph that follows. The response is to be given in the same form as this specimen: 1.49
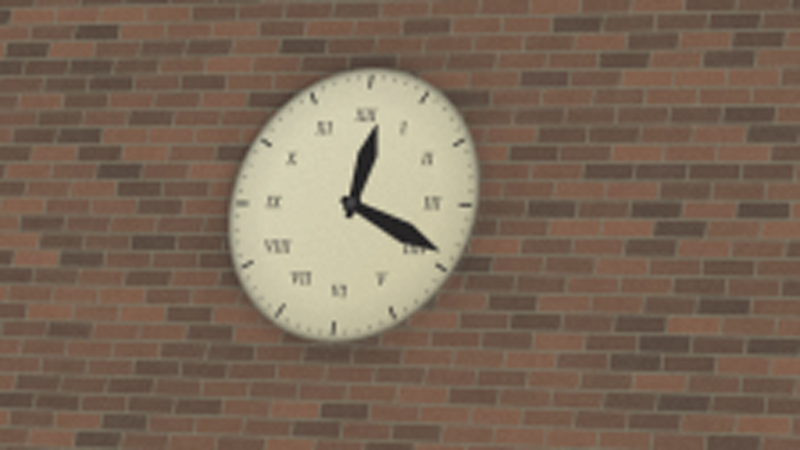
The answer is 12.19
